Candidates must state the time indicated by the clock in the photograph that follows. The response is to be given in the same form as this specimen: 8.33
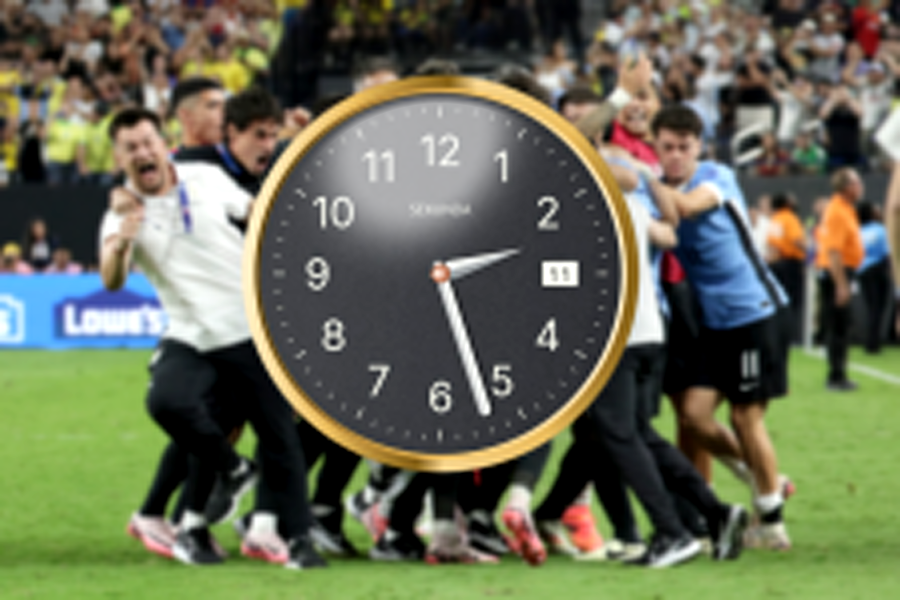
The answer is 2.27
